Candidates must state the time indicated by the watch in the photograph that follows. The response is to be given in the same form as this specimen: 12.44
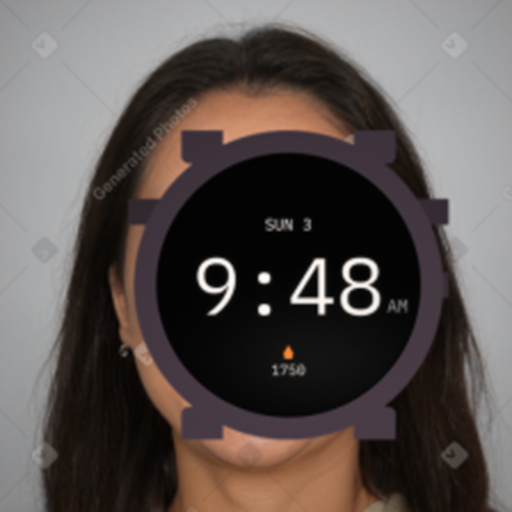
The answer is 9.48
